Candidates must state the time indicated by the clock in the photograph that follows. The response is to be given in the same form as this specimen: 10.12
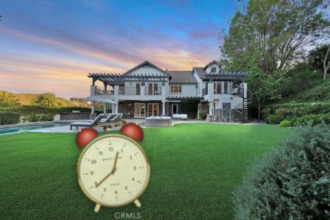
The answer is 12.39
